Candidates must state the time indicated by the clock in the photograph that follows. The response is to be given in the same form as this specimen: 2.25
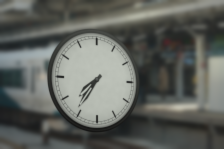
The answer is 7.36
